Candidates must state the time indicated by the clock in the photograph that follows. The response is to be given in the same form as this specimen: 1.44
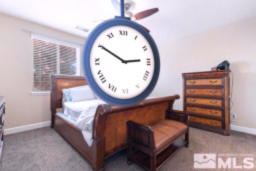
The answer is 2.50
